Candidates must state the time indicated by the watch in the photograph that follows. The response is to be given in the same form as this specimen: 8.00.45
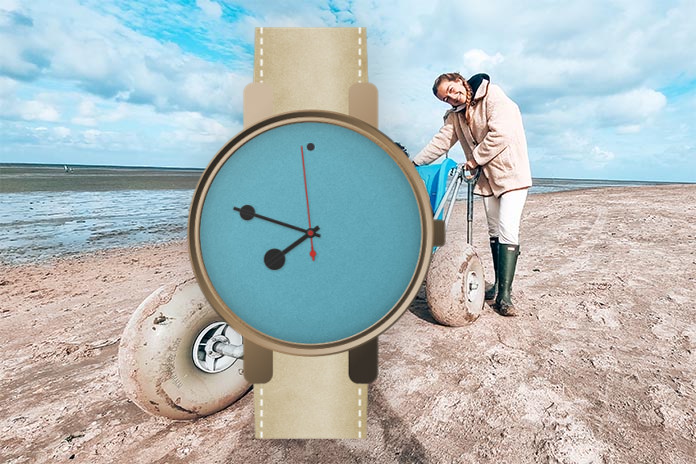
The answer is 7.47.59
